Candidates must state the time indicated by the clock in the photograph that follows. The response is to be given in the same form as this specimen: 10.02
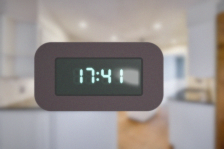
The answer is 17.41
